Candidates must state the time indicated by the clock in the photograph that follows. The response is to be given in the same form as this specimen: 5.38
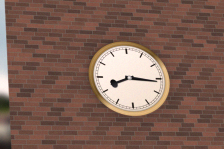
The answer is 8.16
